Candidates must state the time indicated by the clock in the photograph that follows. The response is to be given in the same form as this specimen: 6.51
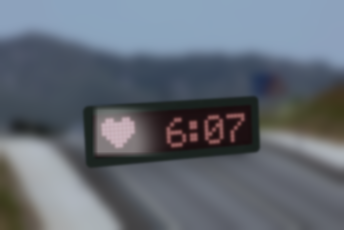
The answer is 6.07
